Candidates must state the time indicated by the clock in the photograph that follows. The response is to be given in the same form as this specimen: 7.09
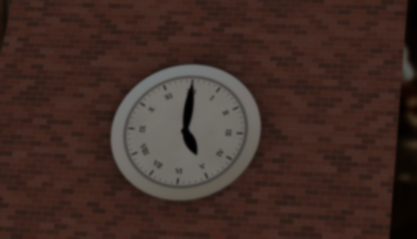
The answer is 5.00
